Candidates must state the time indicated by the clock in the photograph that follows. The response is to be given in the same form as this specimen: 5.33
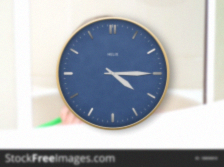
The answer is 4.15
